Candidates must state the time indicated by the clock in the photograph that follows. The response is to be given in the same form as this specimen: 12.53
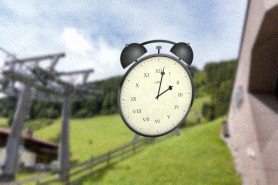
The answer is 2.02
